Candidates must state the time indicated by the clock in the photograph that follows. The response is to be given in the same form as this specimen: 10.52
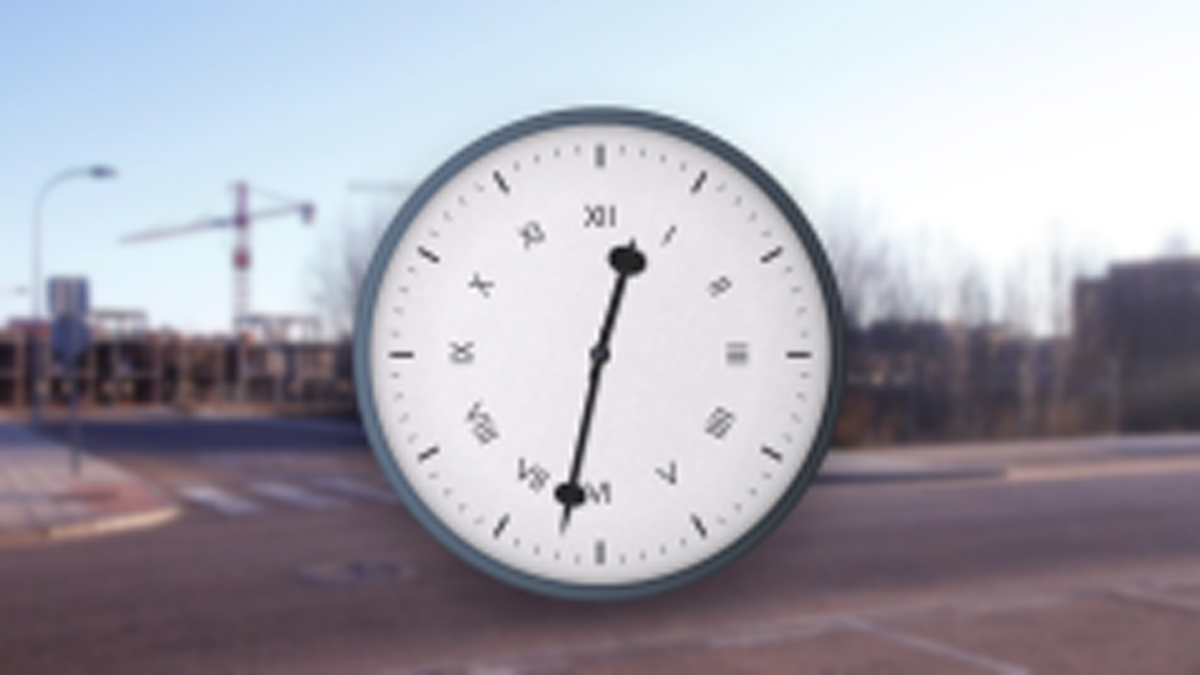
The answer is 12.32
